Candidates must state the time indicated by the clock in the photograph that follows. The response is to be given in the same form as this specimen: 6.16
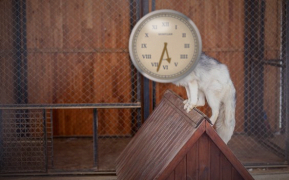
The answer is 5.33
